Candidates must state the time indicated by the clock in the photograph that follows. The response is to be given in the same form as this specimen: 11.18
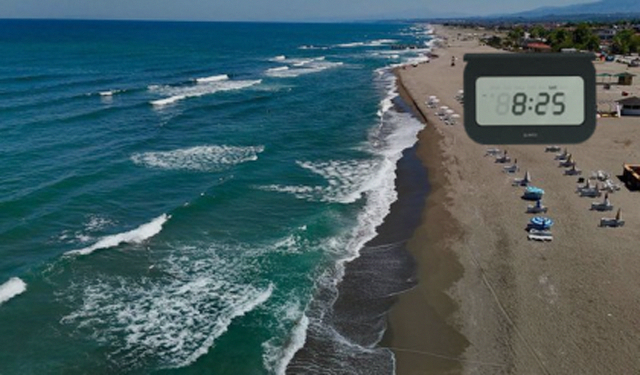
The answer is 8.25
